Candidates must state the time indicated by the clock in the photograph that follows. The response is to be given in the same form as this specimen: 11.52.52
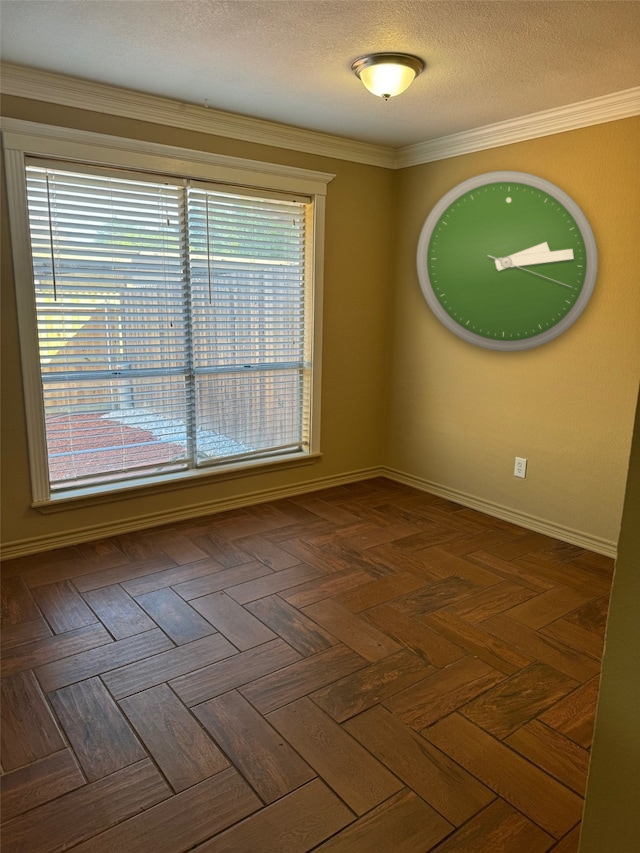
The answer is 2.13.18
